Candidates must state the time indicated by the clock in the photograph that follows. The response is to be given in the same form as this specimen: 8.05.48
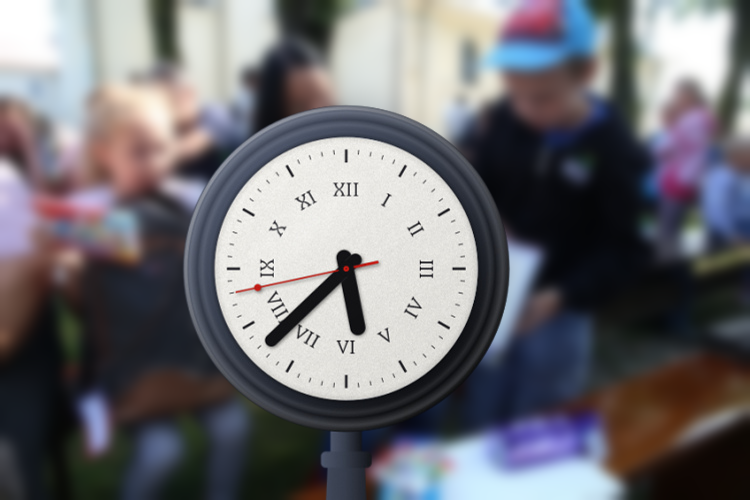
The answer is 5.37.43
